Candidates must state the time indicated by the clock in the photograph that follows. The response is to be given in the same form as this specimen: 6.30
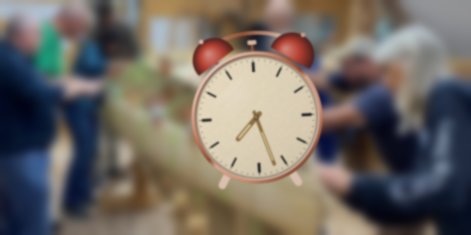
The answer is 7.27
